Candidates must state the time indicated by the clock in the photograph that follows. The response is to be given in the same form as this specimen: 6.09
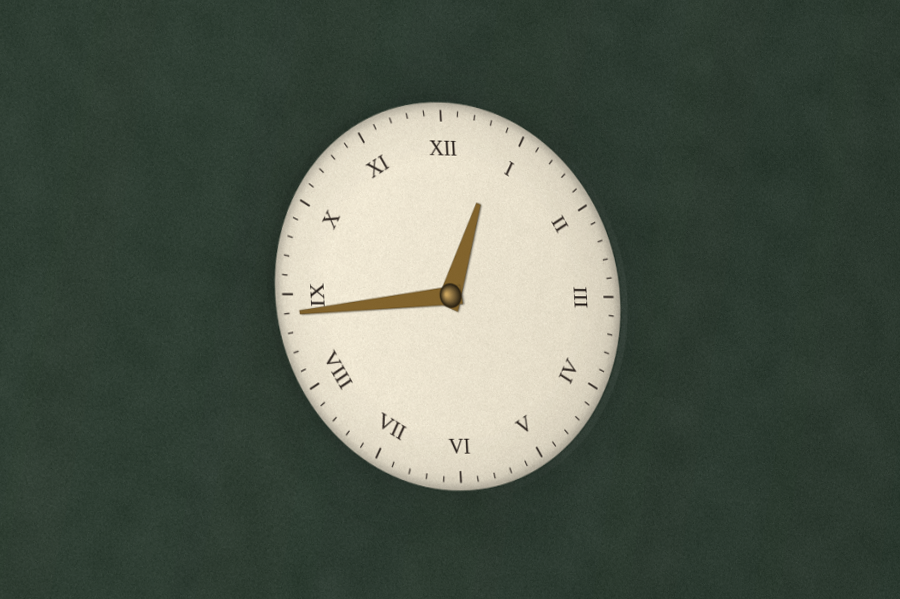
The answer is 12.44
